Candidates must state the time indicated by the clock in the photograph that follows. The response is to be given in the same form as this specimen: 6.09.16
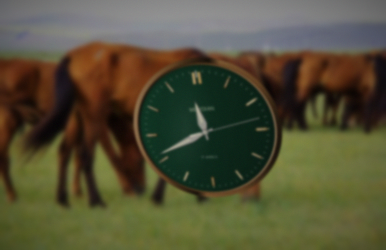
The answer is 11.41.13
